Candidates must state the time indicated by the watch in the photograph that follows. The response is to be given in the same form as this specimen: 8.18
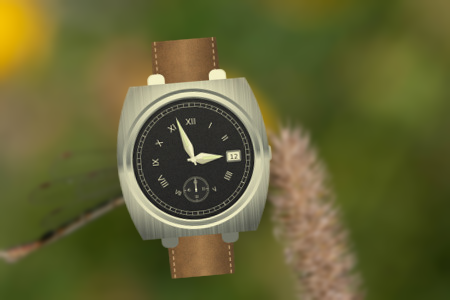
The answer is 2.57
